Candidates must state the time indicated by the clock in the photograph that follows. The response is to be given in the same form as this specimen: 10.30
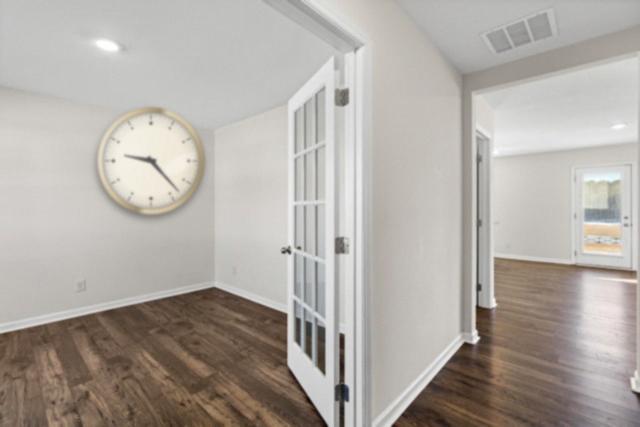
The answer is 9.23
